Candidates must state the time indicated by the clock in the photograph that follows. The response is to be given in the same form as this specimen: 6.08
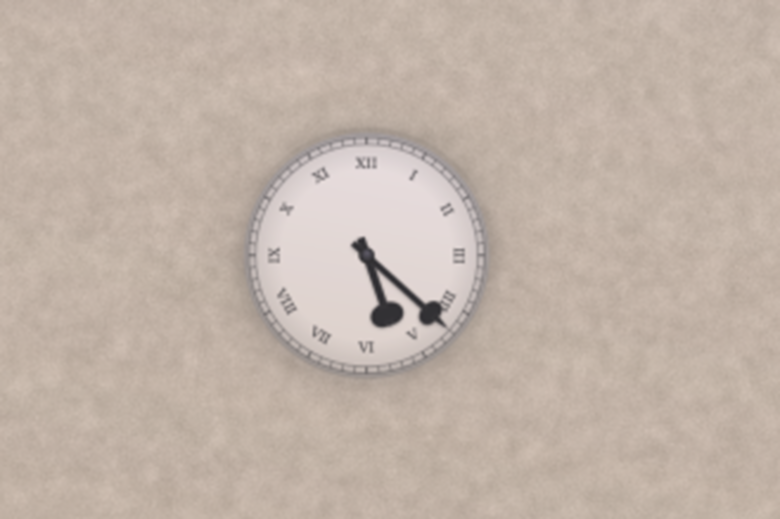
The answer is 5.22
